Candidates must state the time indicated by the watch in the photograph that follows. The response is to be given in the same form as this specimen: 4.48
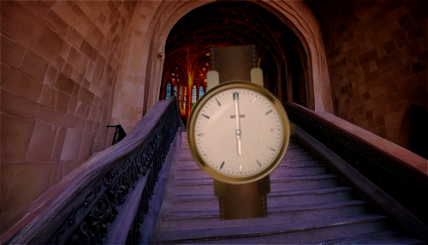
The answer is 6.00
